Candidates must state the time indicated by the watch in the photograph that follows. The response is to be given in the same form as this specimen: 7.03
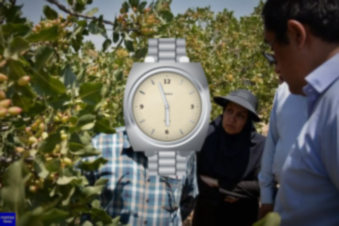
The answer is 5.57
